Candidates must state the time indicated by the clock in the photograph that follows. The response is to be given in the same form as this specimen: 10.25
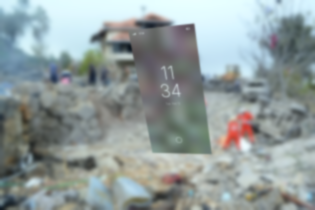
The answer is 11.34
